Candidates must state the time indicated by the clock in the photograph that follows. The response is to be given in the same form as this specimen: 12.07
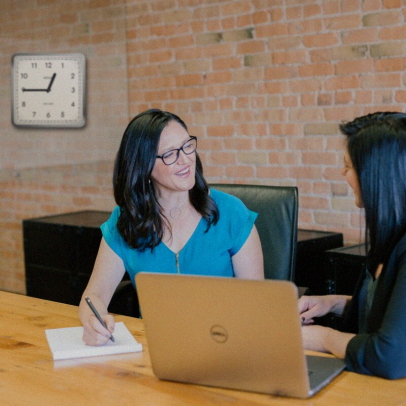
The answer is 12.45
